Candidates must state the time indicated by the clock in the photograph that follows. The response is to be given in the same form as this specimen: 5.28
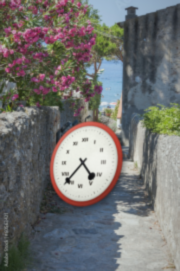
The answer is 4.37
